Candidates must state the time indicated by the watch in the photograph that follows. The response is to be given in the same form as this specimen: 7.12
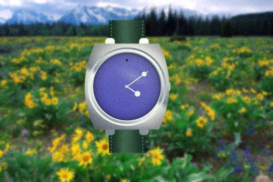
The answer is 4.09
